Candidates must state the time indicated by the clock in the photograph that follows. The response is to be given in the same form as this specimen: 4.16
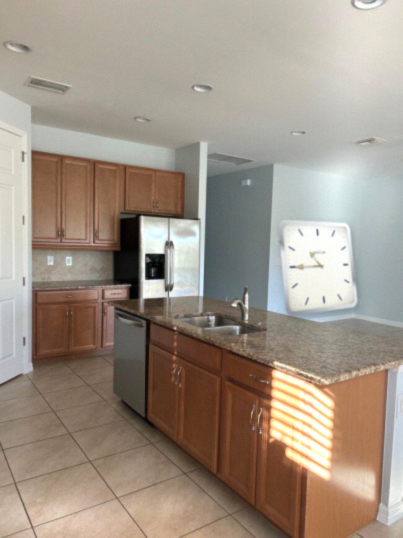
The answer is 10.45
